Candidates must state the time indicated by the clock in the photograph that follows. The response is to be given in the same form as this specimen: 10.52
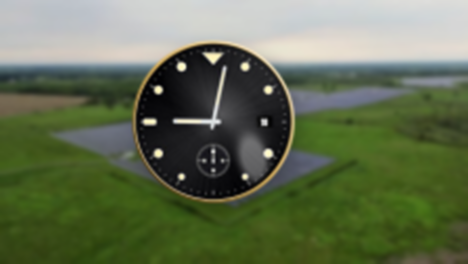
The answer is 9.02
